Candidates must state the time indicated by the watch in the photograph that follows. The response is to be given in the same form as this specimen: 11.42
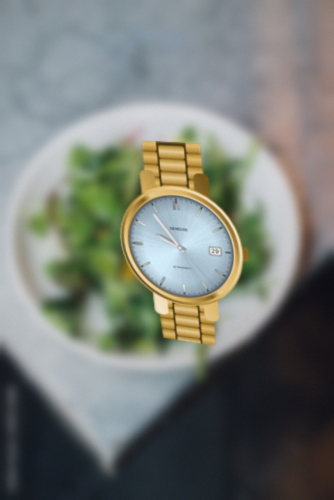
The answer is 9.54
